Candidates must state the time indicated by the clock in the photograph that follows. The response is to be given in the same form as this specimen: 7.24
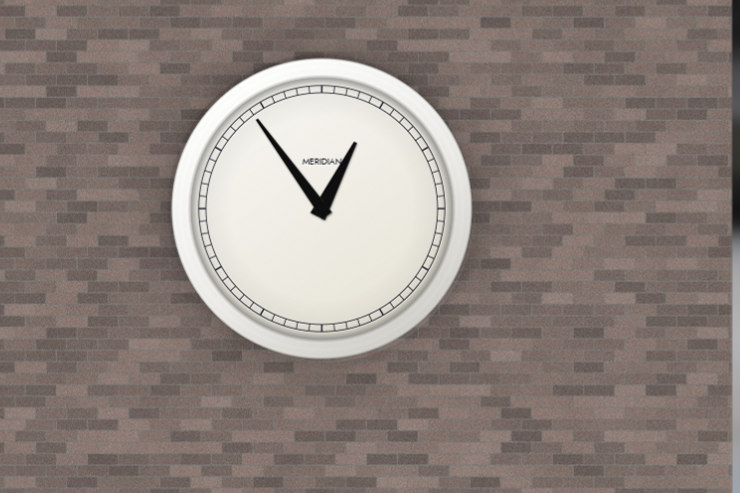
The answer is 12.54
